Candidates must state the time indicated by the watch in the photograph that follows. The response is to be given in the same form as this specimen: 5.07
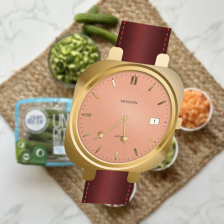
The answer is 5.38
